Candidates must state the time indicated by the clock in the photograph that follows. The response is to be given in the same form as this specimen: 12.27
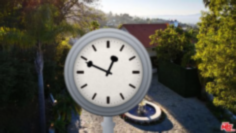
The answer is 12.49
